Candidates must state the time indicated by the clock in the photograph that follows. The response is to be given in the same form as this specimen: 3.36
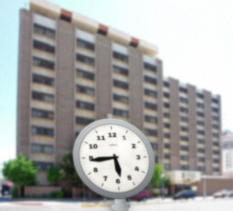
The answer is 5.44
